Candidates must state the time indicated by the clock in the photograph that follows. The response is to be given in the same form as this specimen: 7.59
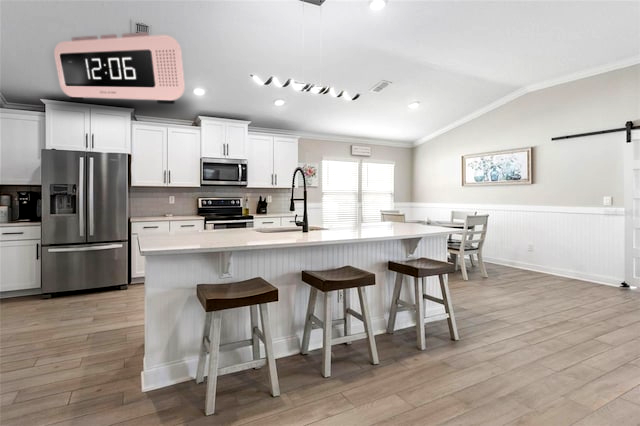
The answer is 12.06
